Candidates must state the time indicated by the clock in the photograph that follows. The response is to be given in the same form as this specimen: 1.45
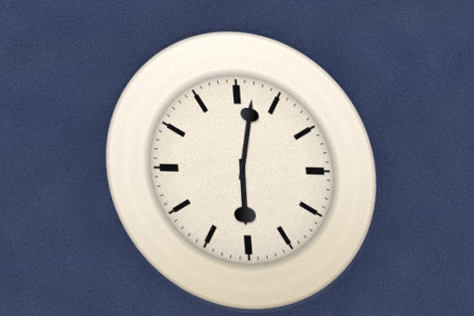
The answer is 6.02
